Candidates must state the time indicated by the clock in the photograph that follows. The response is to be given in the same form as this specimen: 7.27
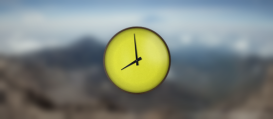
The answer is 7.59
